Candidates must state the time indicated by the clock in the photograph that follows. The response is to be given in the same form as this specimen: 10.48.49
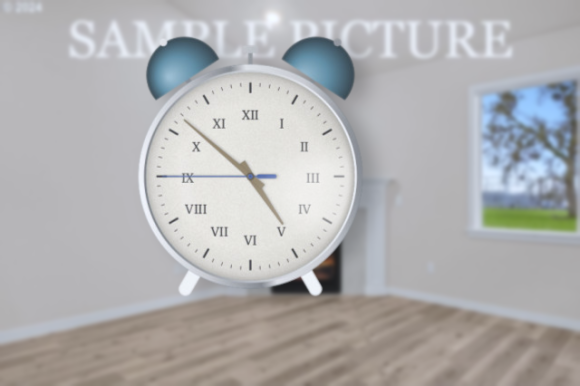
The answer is 4.51.45
